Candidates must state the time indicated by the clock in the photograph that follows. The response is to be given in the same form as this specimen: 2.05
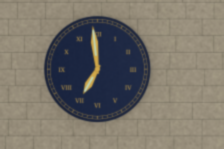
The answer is 6.59
